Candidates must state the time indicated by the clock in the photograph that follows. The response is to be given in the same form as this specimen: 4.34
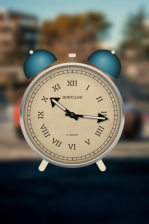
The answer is 10.16
